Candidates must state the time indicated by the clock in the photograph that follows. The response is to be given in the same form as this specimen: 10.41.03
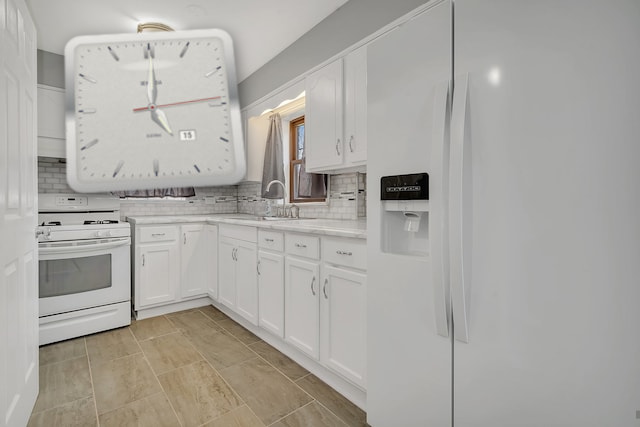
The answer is 5.00.14
